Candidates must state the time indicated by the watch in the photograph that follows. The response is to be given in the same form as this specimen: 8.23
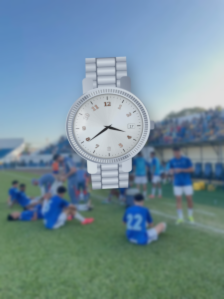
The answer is 3.39
